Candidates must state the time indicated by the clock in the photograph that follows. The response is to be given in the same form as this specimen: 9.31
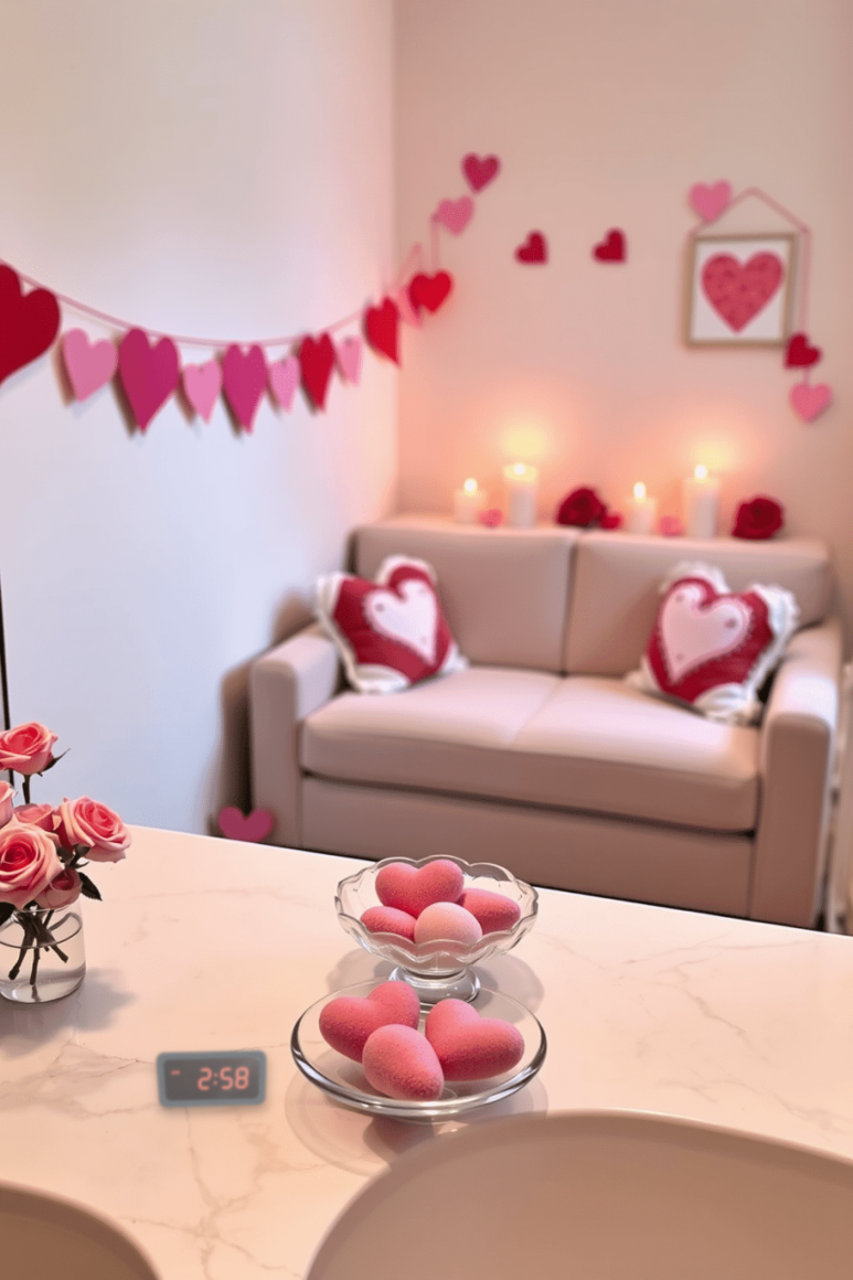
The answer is 2.58
